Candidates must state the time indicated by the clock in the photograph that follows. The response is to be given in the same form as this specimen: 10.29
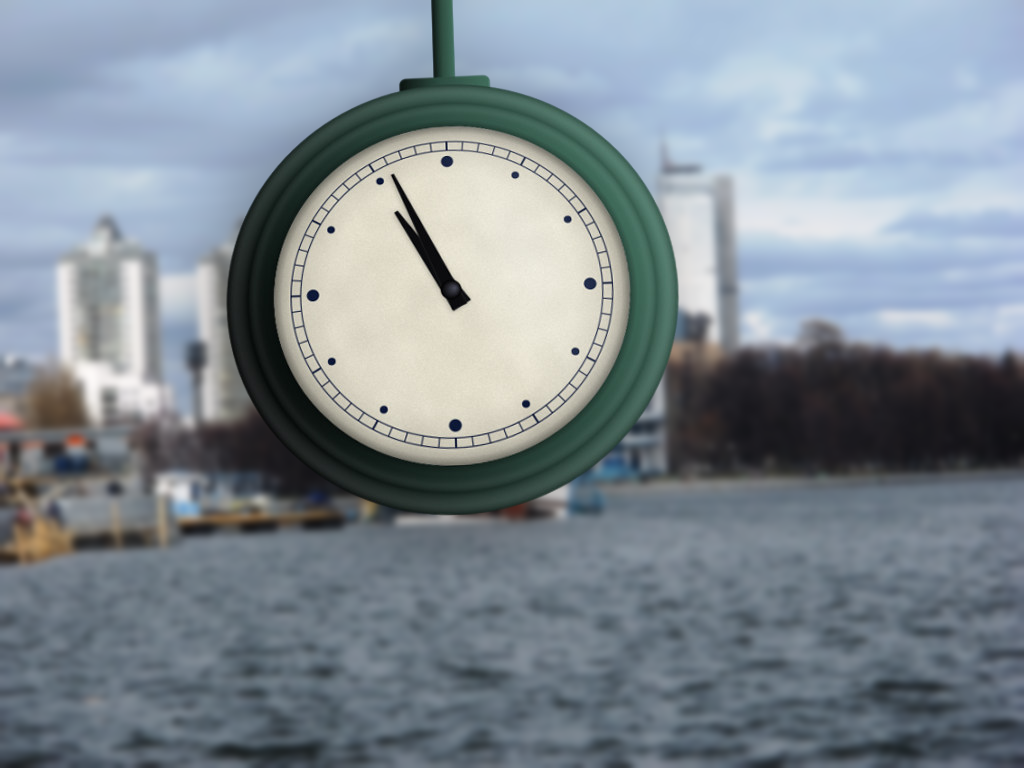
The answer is 10.56
